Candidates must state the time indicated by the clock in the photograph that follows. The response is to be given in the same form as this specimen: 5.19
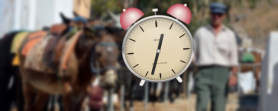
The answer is 12.33
